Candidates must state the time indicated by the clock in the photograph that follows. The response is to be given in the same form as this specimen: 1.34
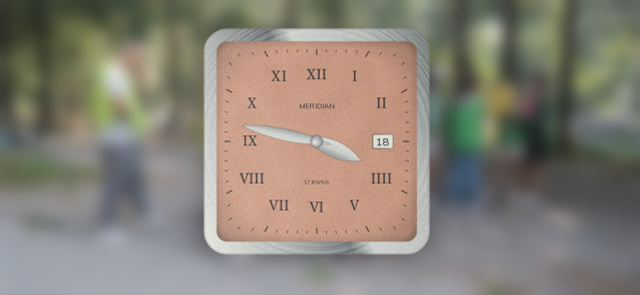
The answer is 3.47
